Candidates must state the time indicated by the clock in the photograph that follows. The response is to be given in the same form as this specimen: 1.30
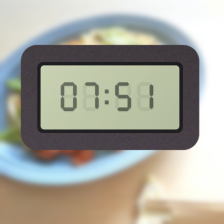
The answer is 7.51
